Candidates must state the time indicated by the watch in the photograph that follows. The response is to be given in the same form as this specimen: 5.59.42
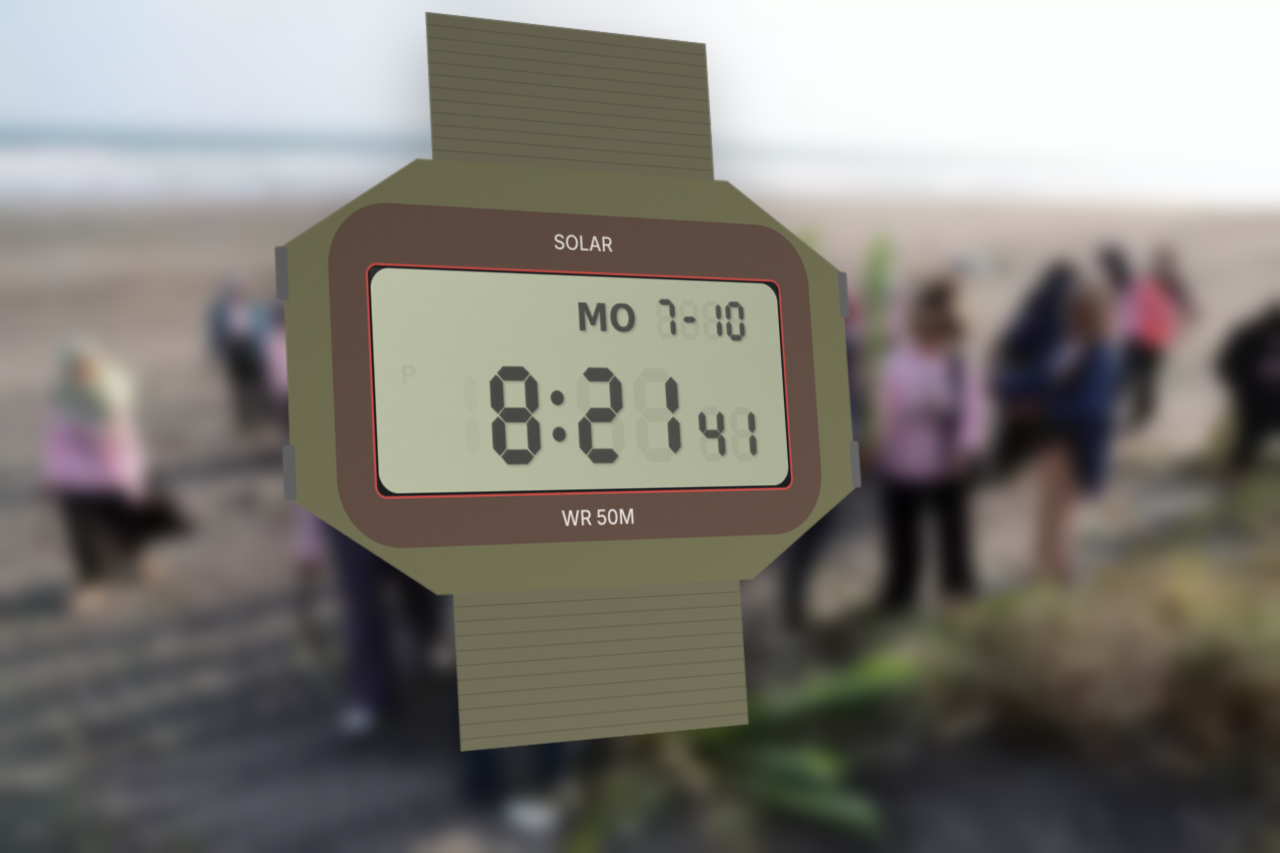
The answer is 8.21.41
